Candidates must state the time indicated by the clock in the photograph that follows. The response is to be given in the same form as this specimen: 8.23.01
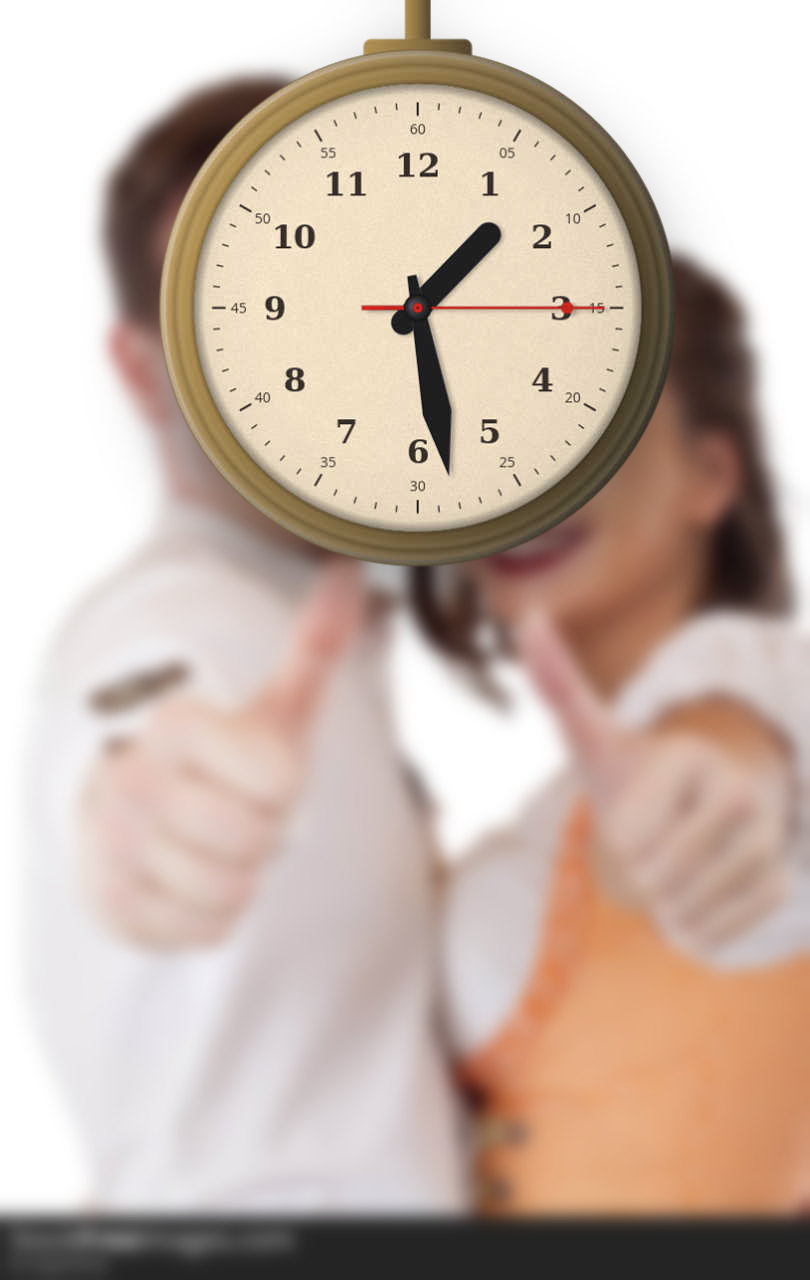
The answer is 1.28.15
